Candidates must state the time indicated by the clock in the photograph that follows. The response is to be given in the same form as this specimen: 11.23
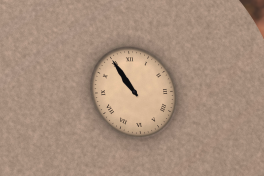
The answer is 10.55
